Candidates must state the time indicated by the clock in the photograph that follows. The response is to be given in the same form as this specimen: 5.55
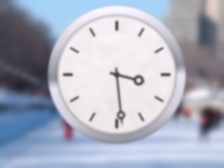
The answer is 3.29
